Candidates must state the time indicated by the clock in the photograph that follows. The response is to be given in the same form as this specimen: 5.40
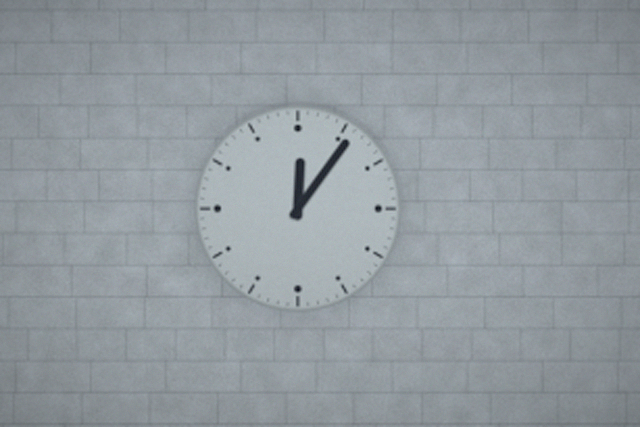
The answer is 12.06
